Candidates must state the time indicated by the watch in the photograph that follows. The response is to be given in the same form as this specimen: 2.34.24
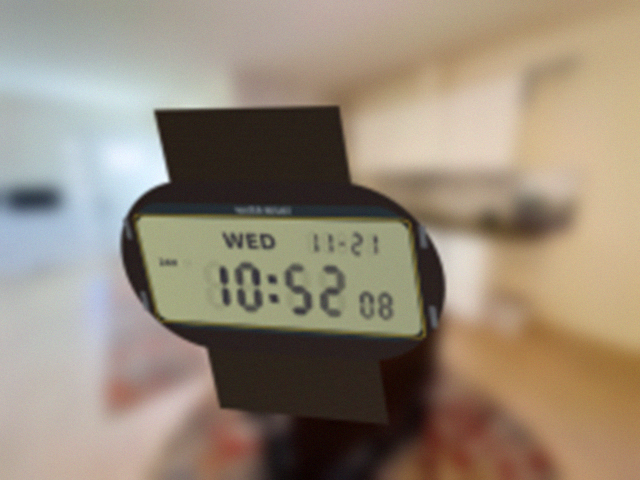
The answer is 10.52.08
